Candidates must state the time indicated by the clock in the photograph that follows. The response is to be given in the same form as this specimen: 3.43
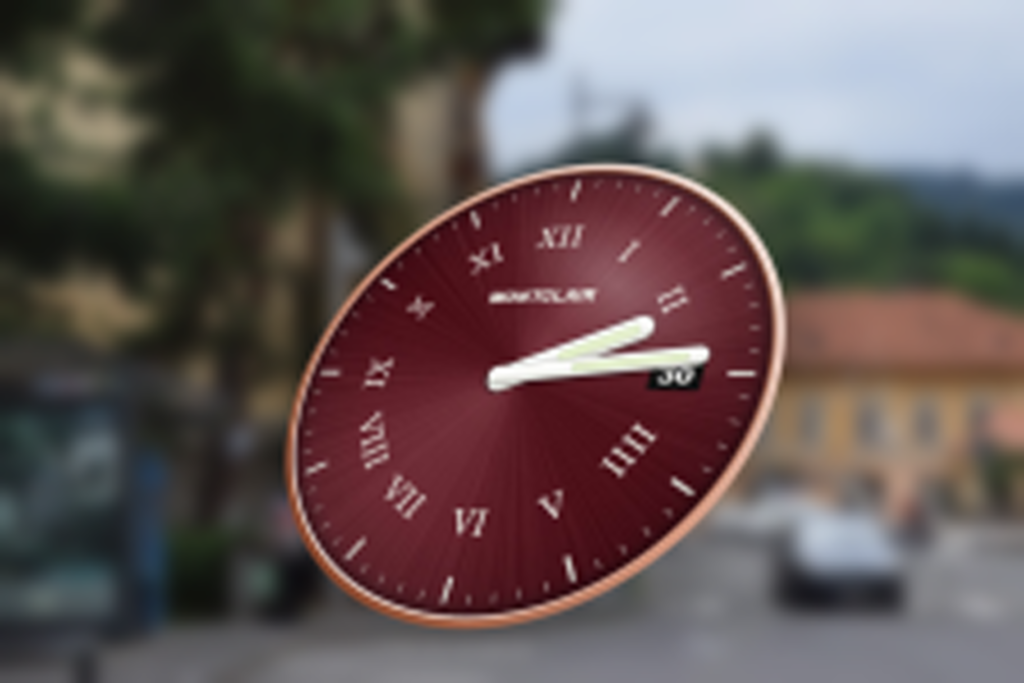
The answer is 2.14
